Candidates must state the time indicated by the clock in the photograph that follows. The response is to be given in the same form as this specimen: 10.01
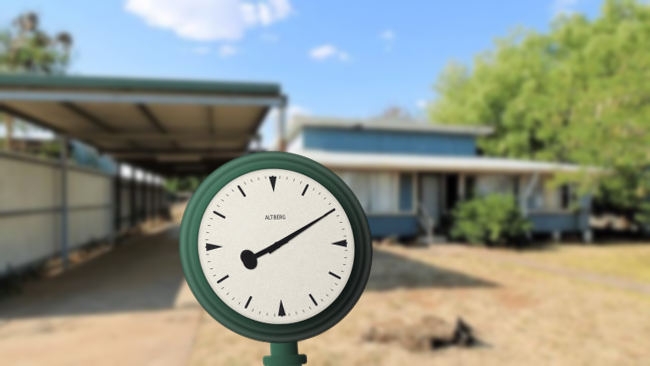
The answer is 8.10
